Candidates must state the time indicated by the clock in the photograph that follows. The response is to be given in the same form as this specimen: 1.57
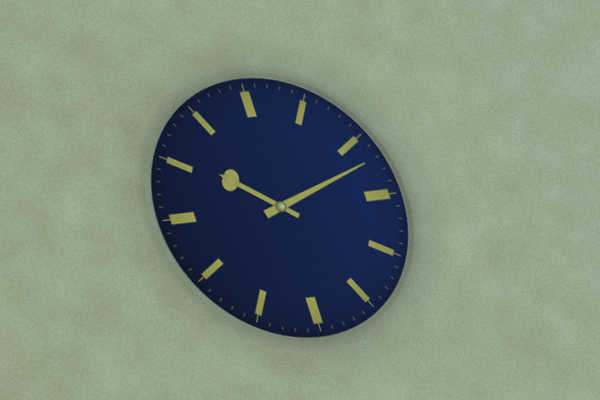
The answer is 10.12
